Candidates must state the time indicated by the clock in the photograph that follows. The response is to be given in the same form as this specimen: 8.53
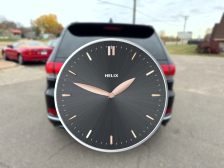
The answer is 1.48
